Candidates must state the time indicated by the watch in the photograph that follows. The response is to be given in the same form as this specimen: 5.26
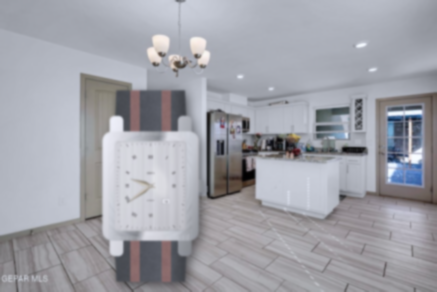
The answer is 9.39
